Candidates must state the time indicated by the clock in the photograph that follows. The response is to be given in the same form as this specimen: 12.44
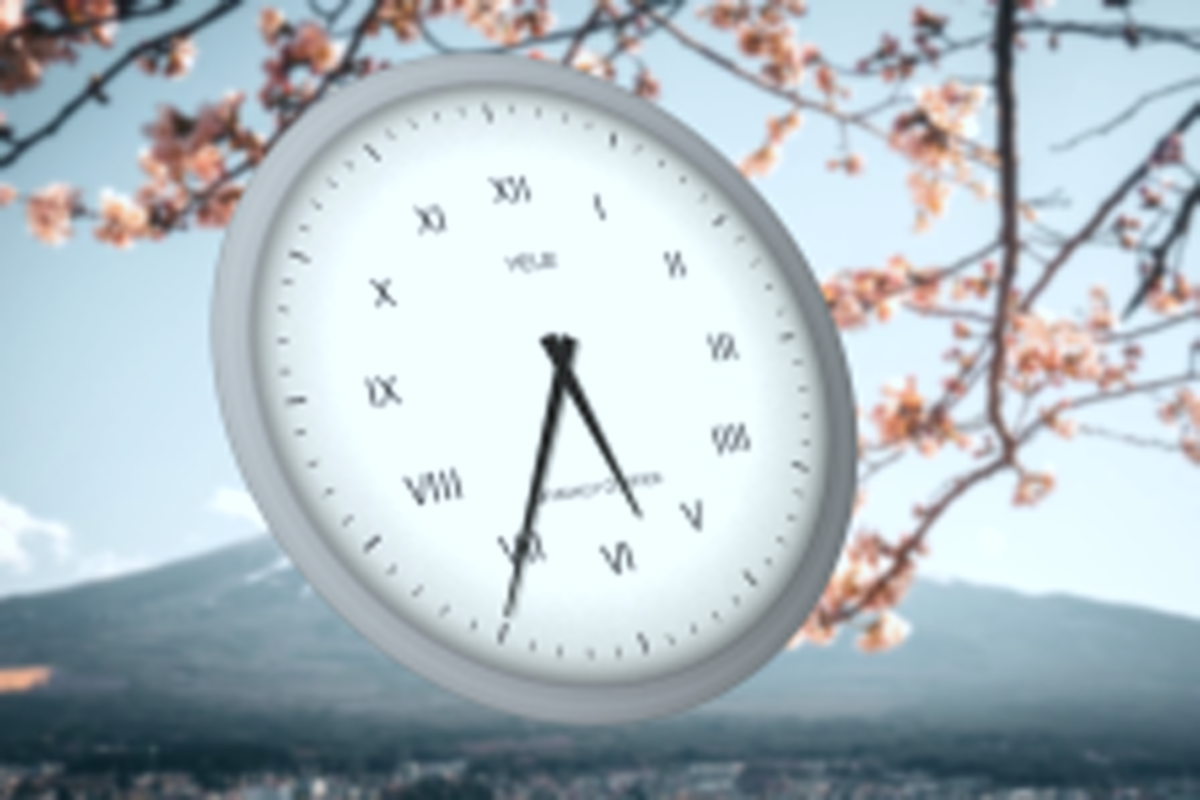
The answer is 5.35
